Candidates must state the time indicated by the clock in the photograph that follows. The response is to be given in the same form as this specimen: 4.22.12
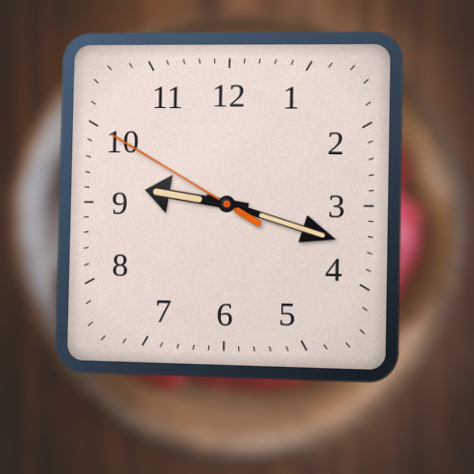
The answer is 9.17.50
